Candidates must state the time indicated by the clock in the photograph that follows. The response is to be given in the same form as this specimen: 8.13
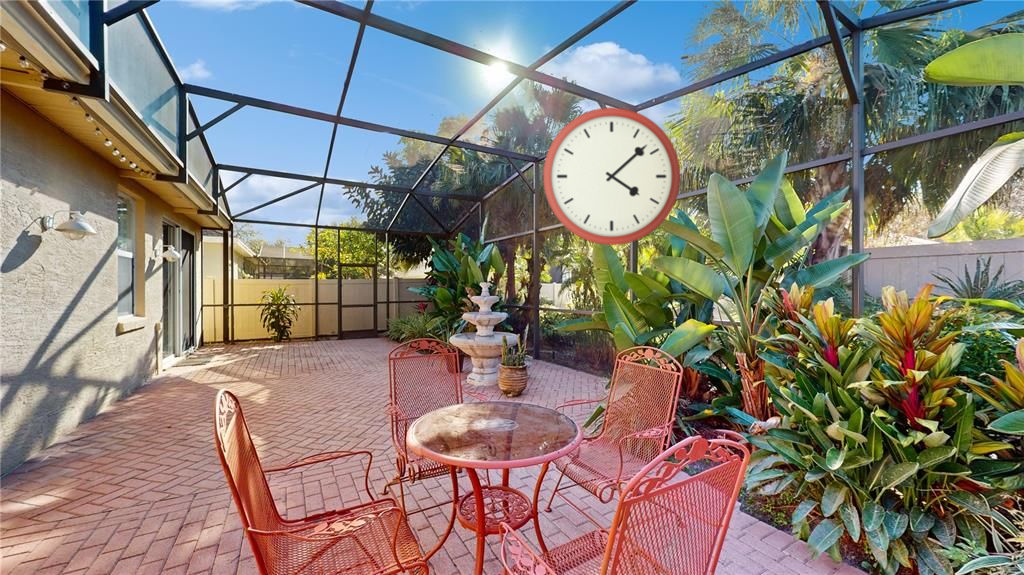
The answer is 4.08
